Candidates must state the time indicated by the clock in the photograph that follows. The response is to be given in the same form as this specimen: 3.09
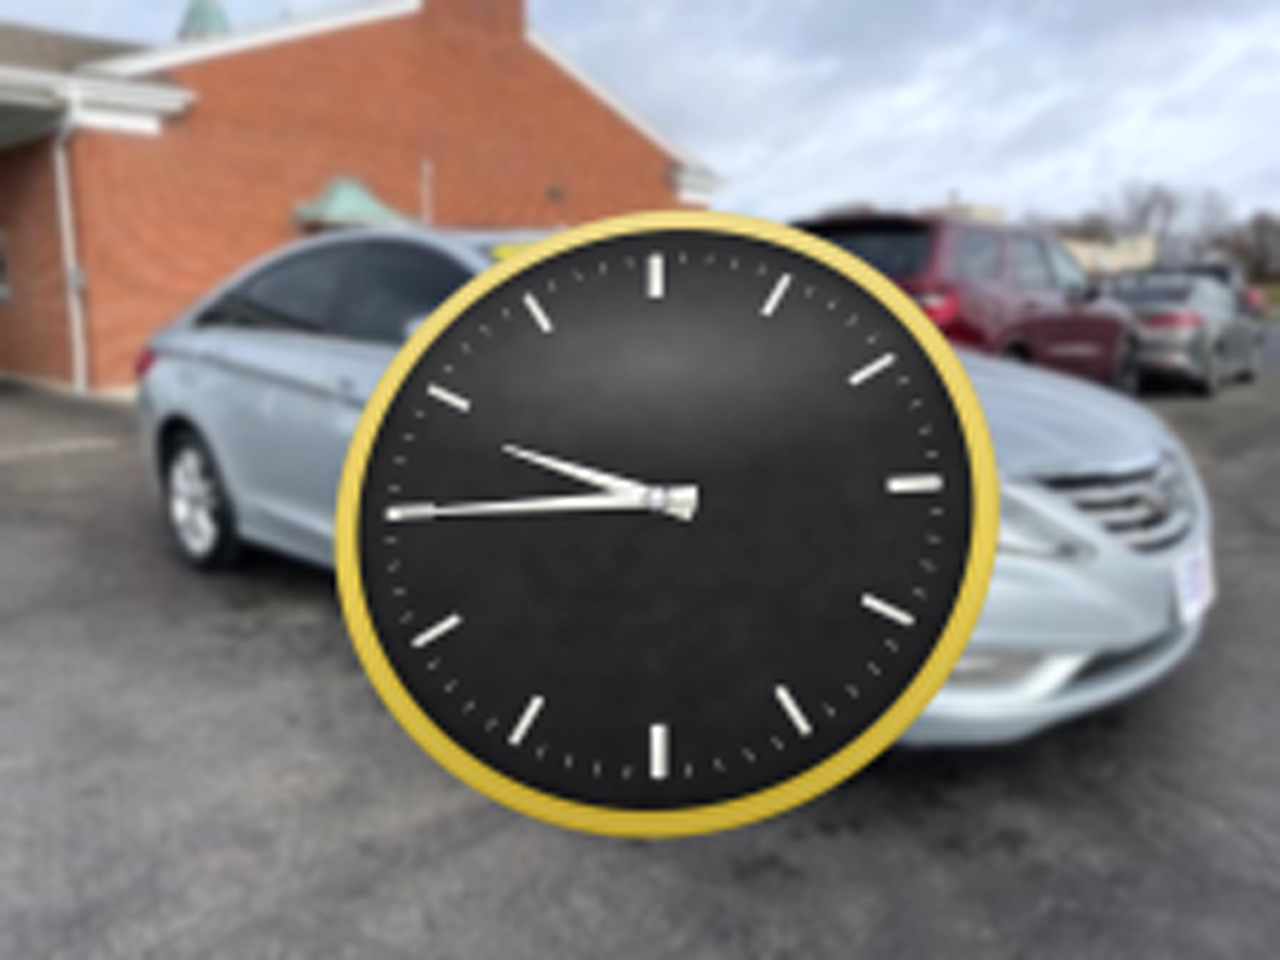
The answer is 9.45
